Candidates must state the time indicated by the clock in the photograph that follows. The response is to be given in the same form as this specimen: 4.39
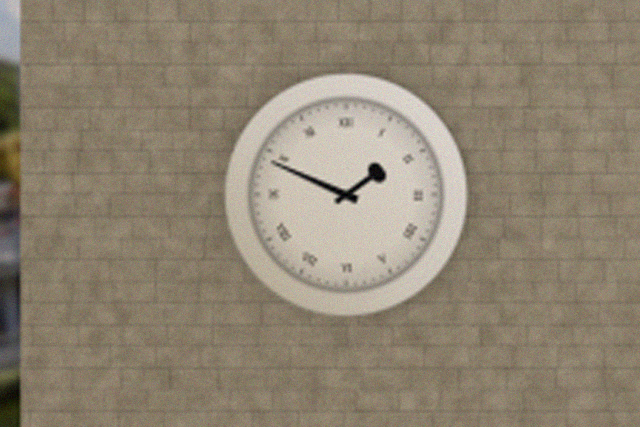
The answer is 1.49
